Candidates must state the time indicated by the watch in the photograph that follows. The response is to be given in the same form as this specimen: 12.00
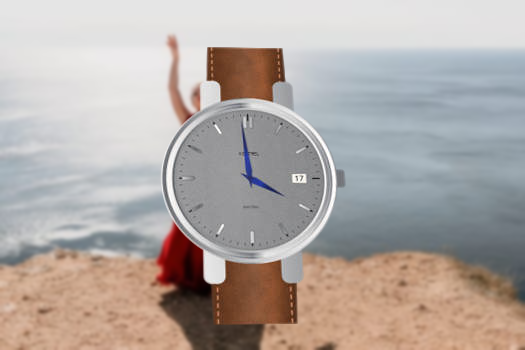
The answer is 3.59
